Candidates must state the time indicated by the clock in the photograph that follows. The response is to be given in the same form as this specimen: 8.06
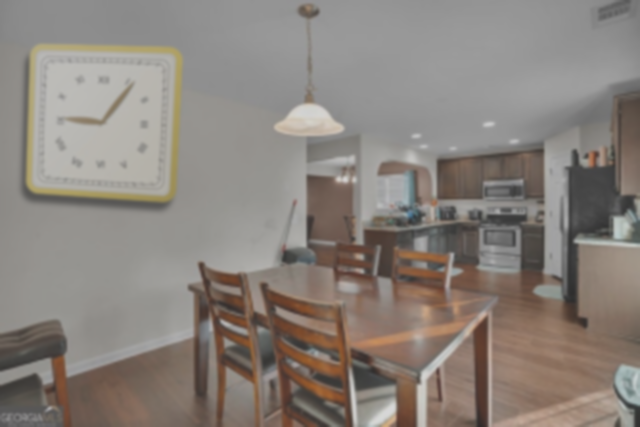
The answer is 9.06
